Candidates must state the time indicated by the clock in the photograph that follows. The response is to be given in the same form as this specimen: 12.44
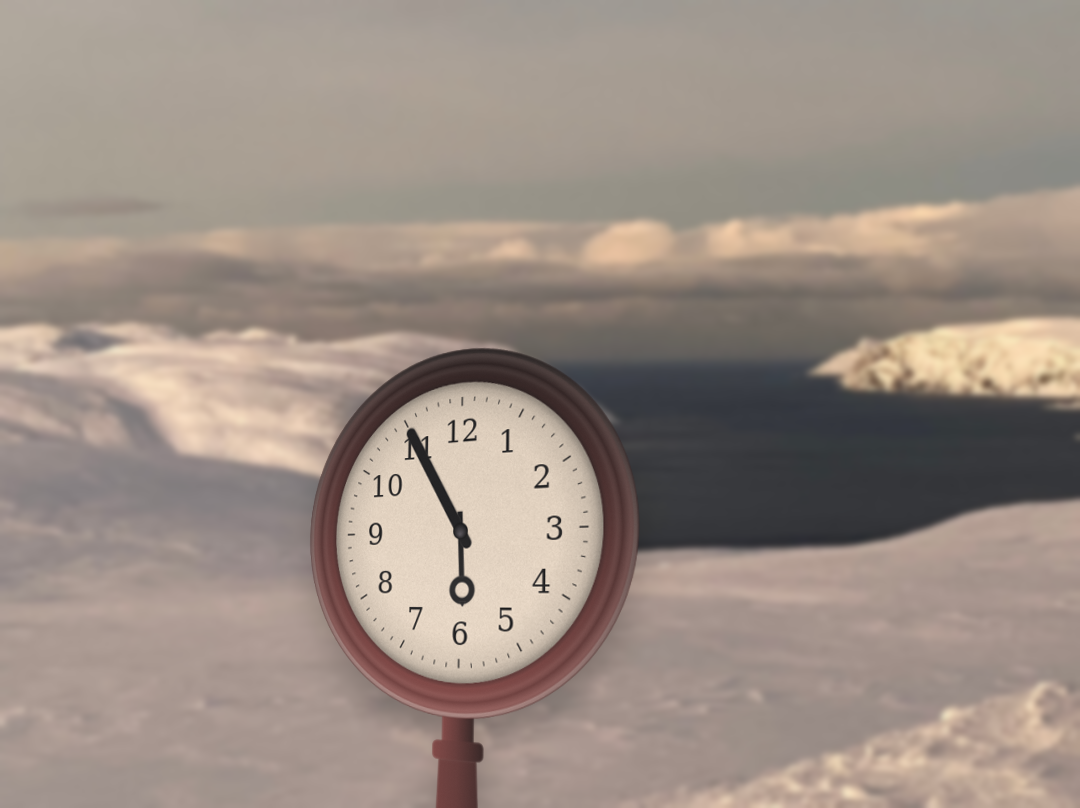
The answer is 5.55
